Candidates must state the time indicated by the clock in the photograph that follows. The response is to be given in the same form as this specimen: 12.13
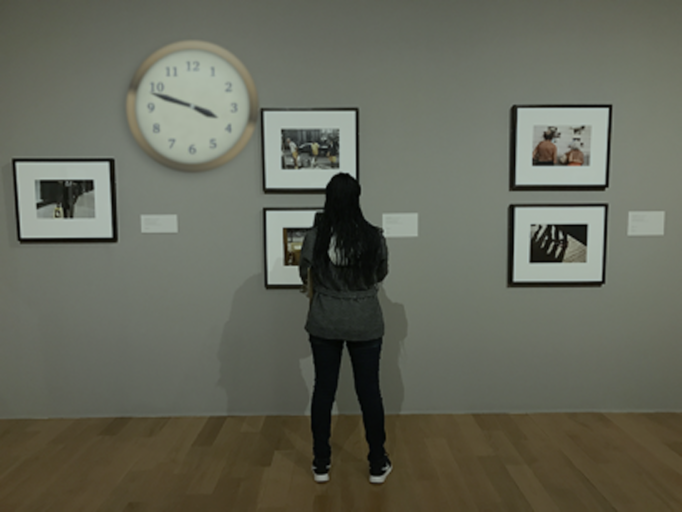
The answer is 3.48
